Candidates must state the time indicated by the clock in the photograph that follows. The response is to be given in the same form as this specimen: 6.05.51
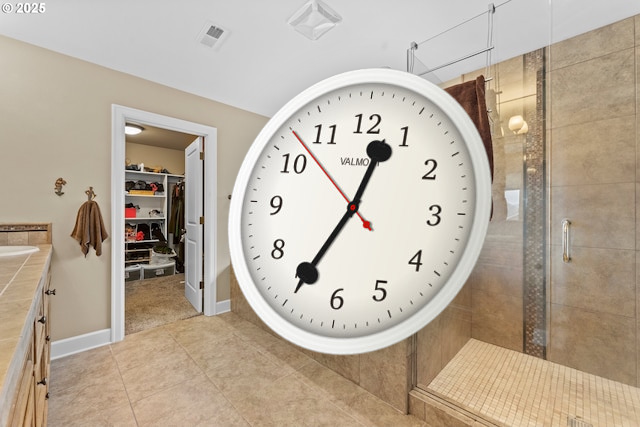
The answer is 12.34.52
